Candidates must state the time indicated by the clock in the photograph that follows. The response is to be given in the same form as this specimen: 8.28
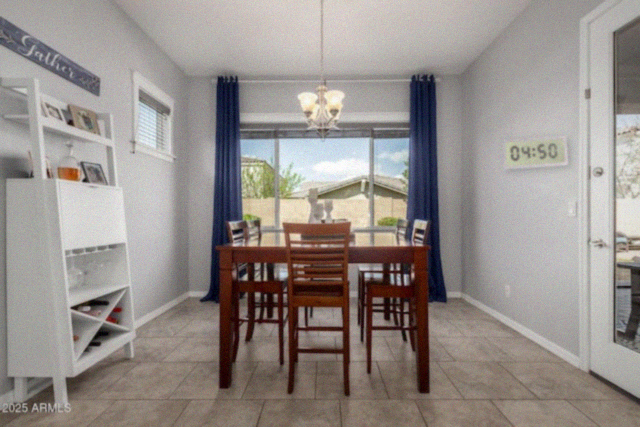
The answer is 4.50
